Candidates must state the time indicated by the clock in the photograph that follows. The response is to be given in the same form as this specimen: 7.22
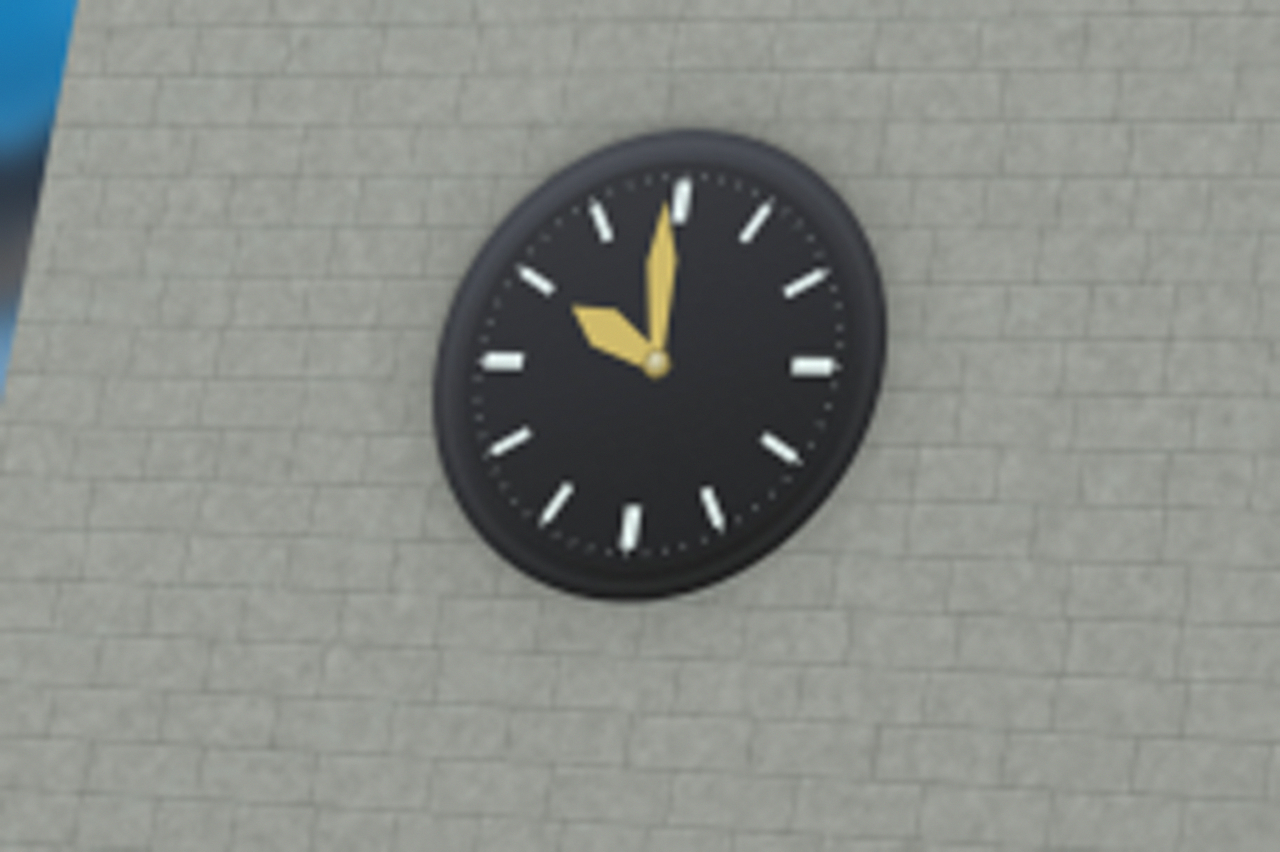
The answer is 9.59
